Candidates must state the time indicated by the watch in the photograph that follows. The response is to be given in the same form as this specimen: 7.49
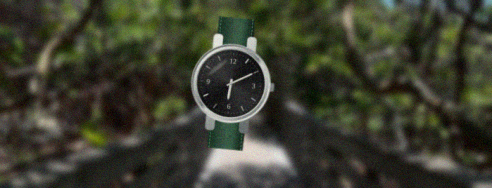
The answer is 6.10
